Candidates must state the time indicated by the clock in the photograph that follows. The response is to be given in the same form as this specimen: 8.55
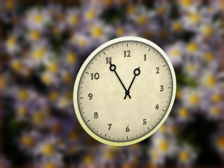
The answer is 12.55
